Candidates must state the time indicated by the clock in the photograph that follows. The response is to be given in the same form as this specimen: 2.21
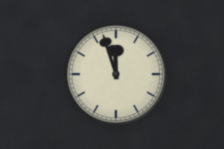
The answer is 11.57
